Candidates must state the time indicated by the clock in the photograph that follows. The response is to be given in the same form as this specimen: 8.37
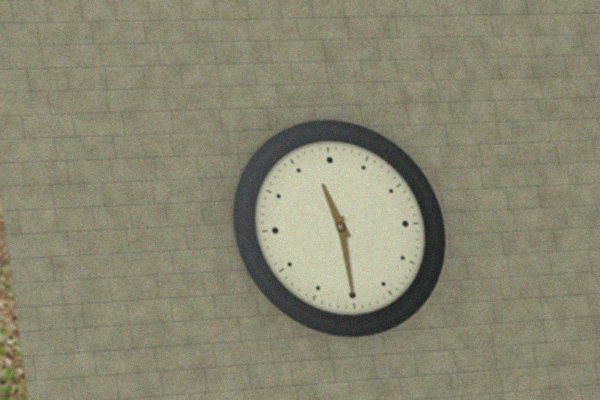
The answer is 11.30
